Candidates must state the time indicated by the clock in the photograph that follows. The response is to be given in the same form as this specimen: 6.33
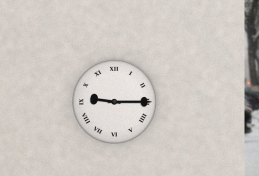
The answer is 9.15
